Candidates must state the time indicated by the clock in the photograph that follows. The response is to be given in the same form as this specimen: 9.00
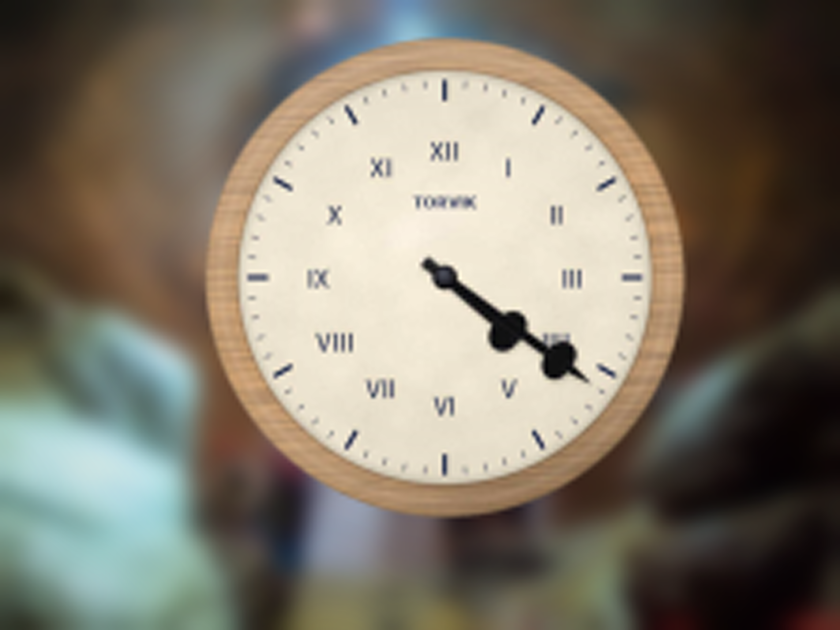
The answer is 4.21
